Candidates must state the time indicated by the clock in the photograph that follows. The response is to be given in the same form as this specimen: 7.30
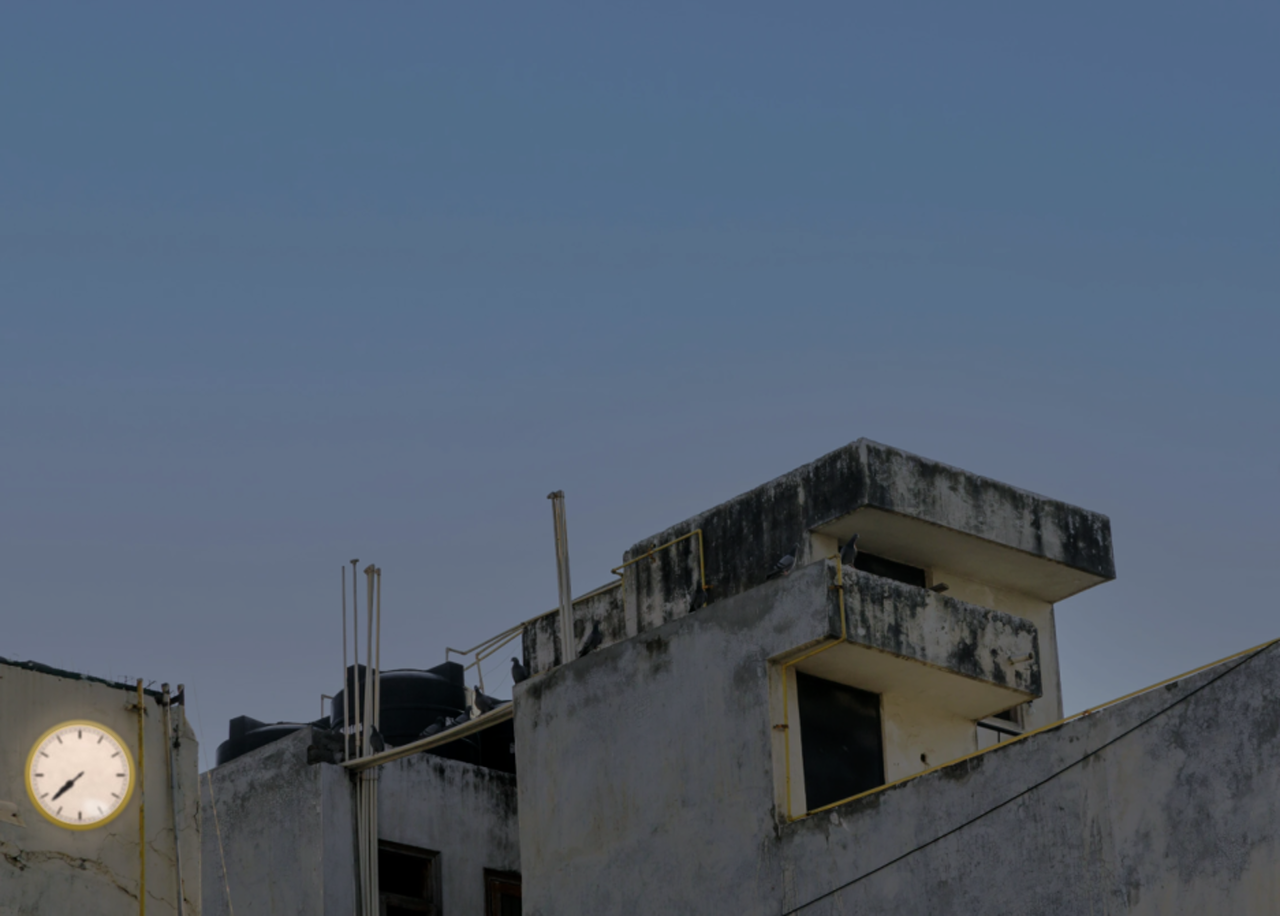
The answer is 7.38
